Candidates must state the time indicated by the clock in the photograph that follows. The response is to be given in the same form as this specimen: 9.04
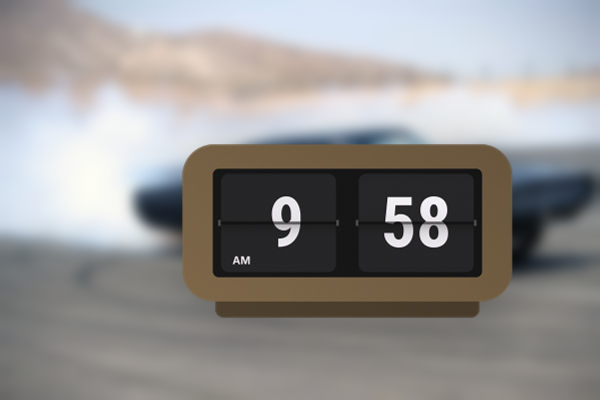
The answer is 9.58
